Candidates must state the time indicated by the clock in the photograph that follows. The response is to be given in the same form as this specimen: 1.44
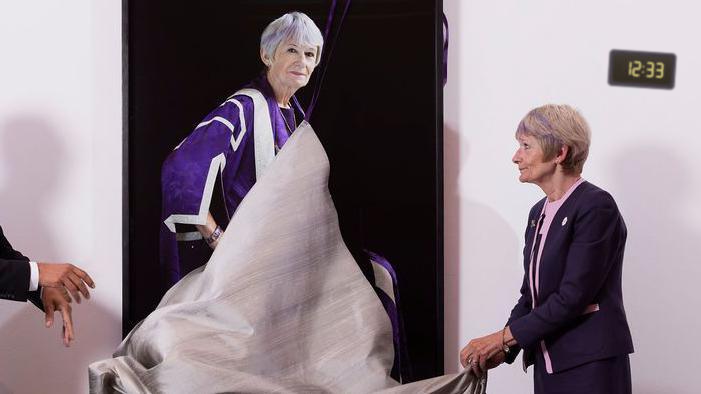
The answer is 12.33
